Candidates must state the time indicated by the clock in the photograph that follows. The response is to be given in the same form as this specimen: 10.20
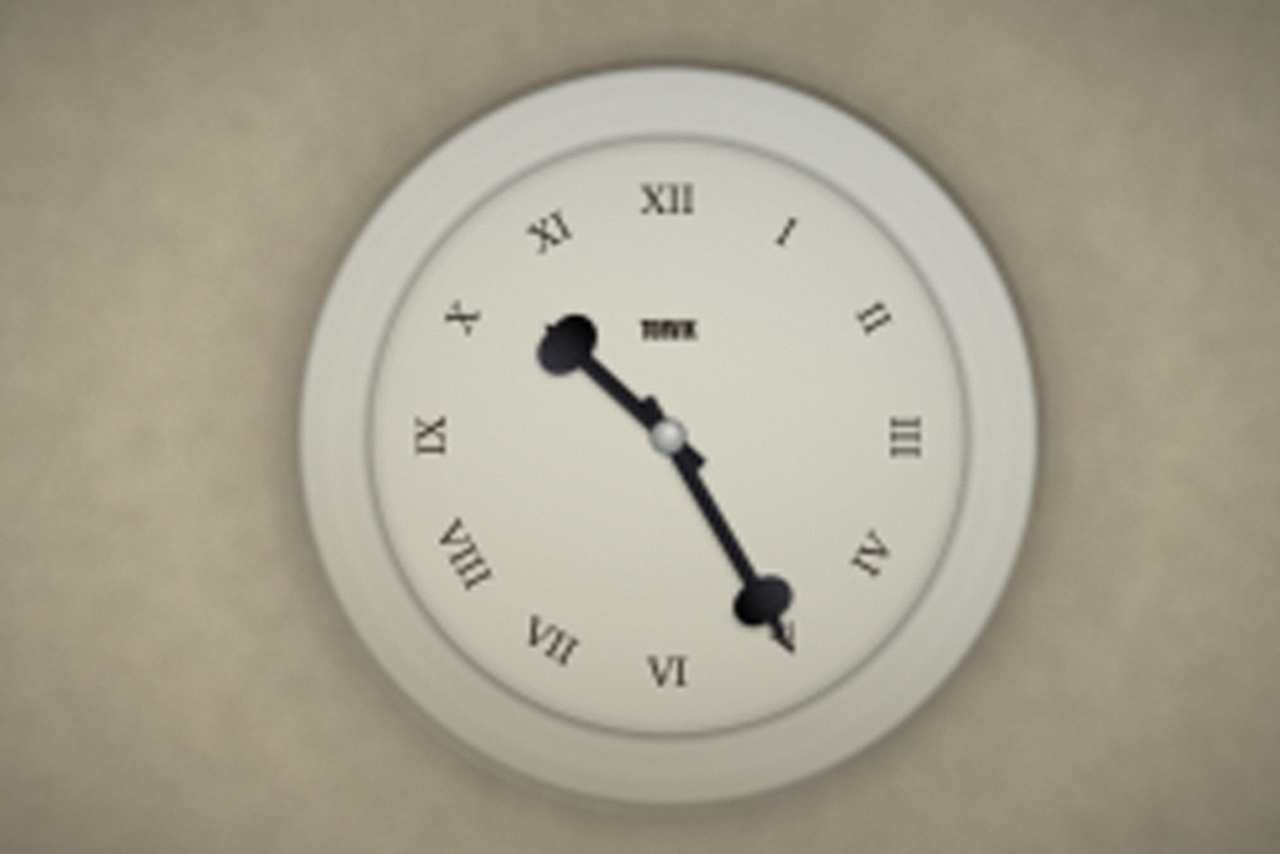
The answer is 10.25
